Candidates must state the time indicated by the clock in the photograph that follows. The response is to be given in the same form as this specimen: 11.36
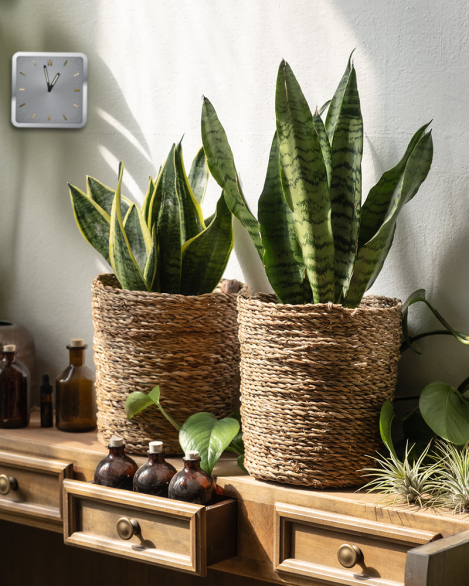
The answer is 12.58
